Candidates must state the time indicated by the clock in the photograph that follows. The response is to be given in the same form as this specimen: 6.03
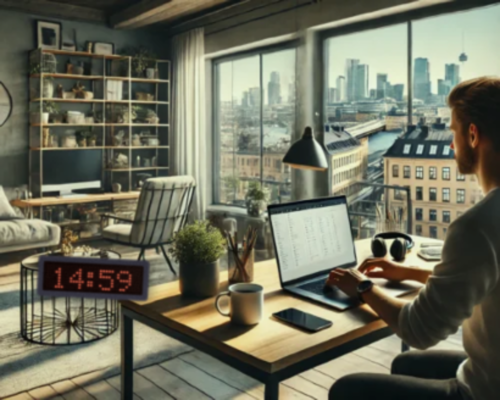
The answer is 14.59
